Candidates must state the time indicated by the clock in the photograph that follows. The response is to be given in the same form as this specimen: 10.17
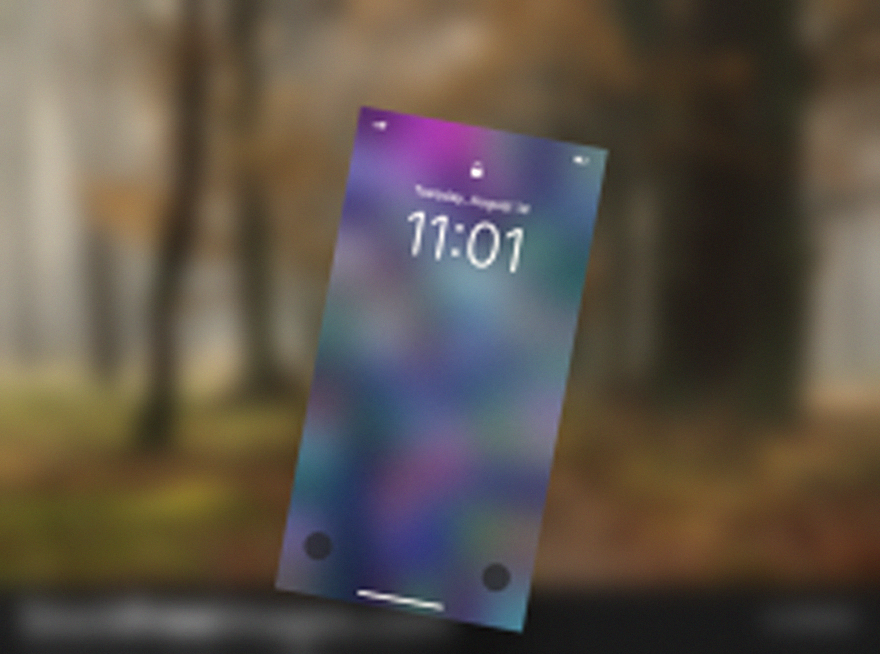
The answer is 11.01
